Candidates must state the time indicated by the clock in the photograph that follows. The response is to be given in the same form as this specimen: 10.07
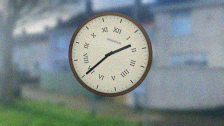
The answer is 1.35
